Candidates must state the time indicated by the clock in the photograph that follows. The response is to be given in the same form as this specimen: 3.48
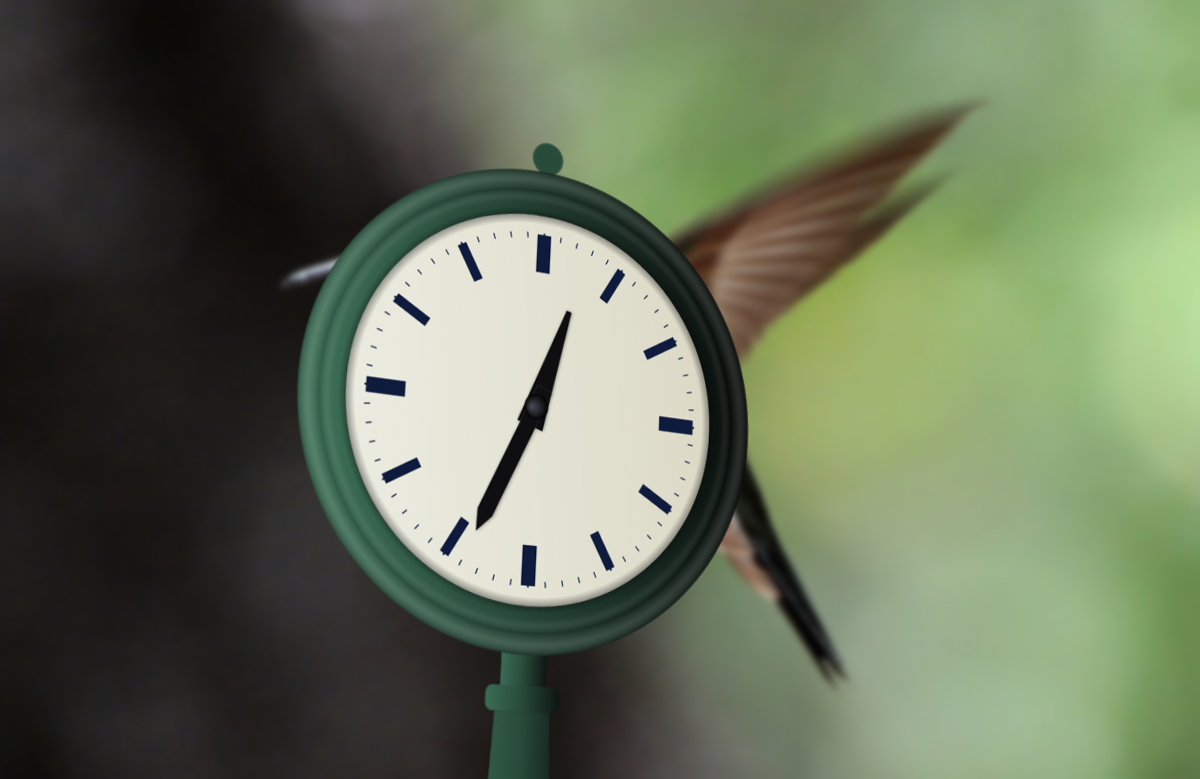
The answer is 12.34
